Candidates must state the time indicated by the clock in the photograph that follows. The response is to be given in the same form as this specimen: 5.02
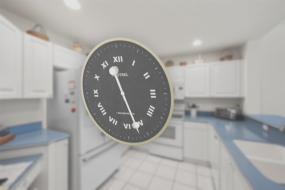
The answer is 11.27
